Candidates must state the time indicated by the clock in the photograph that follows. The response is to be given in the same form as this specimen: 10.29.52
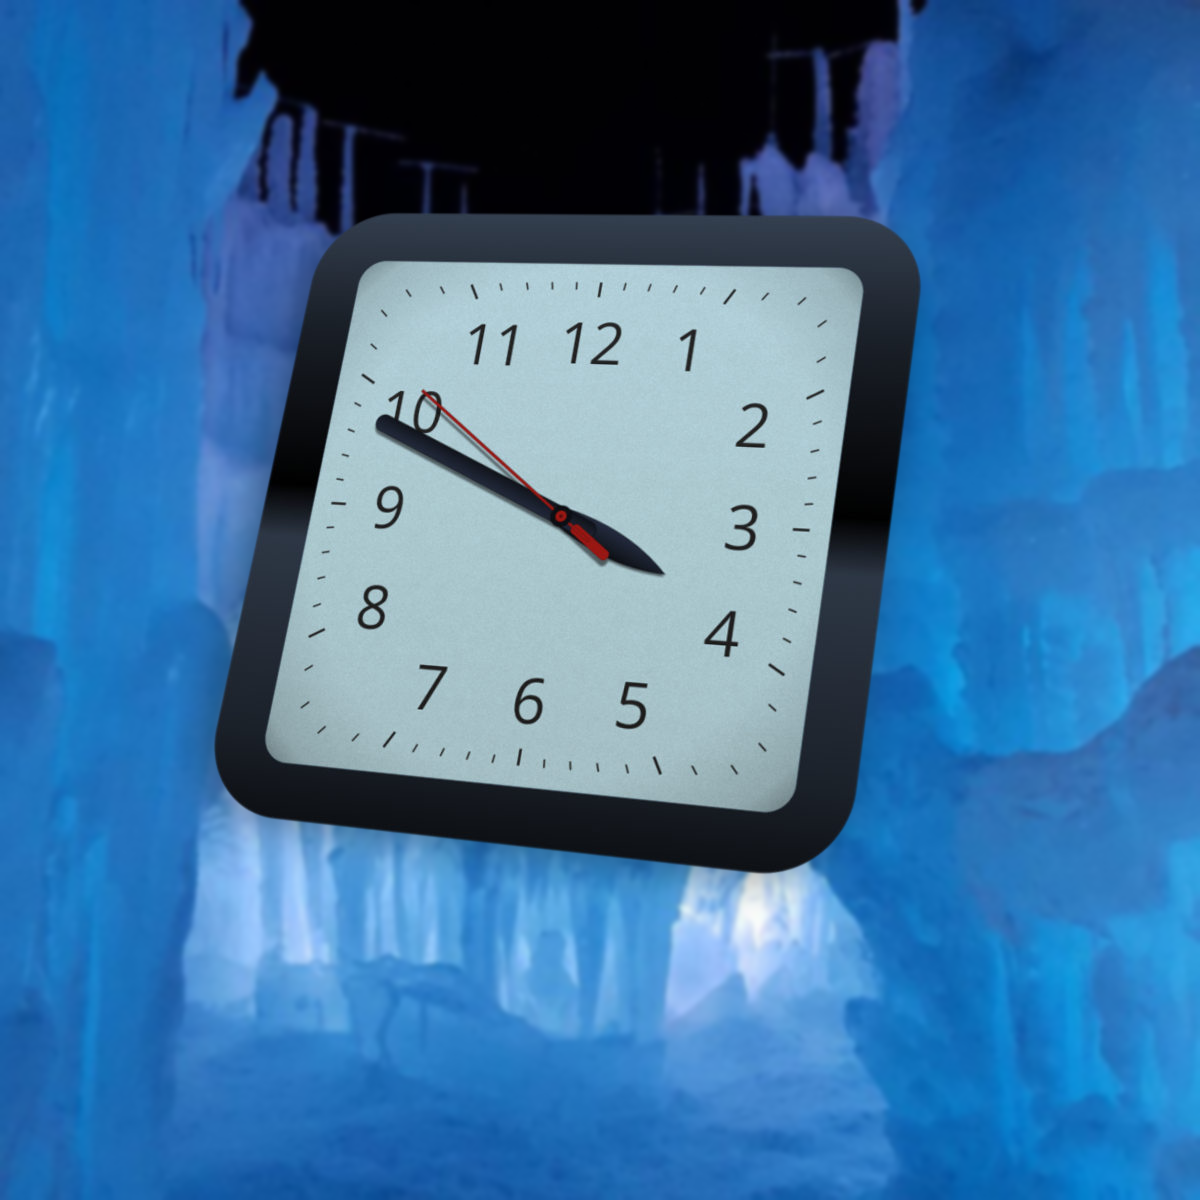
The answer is 3.48.51
